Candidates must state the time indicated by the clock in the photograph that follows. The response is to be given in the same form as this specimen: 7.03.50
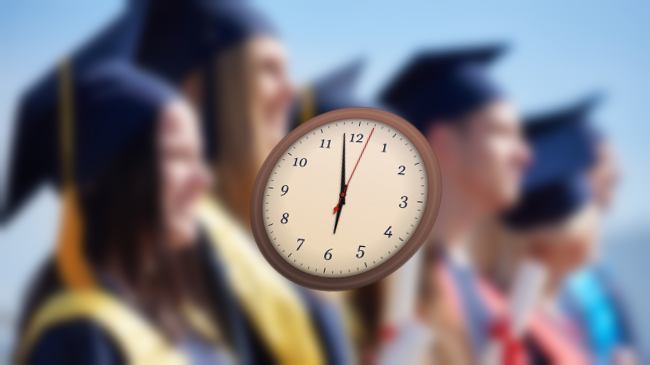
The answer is 5.58.02
